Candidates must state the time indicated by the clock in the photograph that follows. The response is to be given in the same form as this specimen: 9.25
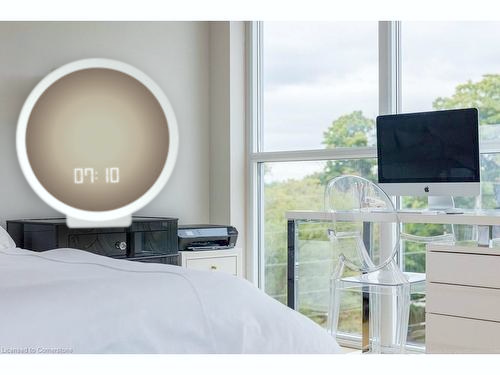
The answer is 7.10
